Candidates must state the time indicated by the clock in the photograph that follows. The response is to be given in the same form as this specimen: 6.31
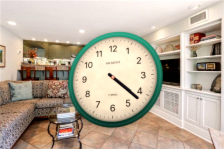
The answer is 4.22
